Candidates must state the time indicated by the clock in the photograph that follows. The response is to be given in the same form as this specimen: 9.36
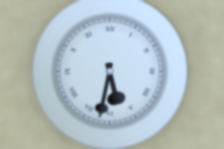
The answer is 5.32
